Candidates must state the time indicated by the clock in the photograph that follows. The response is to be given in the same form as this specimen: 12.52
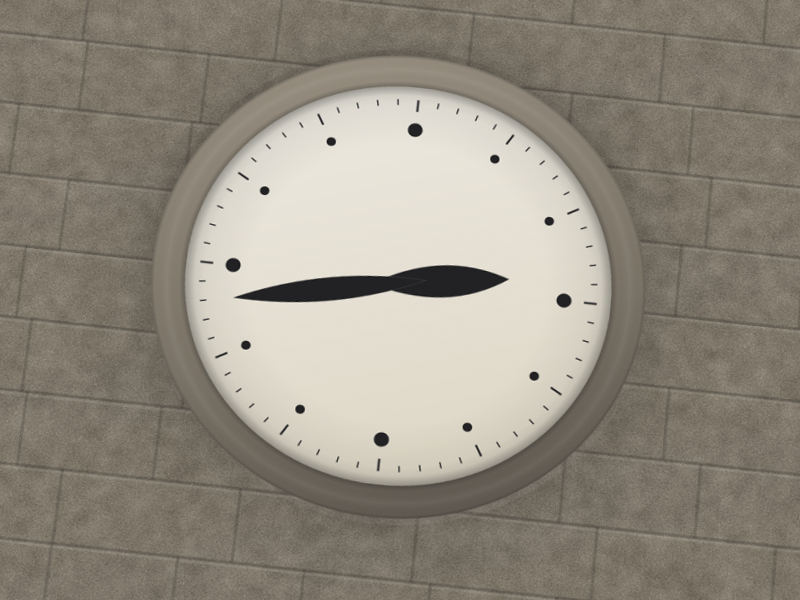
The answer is 2.43
